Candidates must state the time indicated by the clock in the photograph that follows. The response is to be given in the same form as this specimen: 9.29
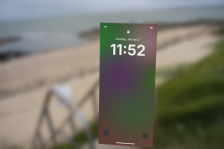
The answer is 11.52
